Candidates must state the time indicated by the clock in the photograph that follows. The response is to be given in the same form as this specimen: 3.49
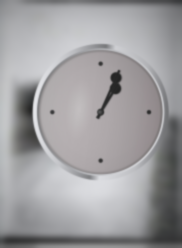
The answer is 1.04
